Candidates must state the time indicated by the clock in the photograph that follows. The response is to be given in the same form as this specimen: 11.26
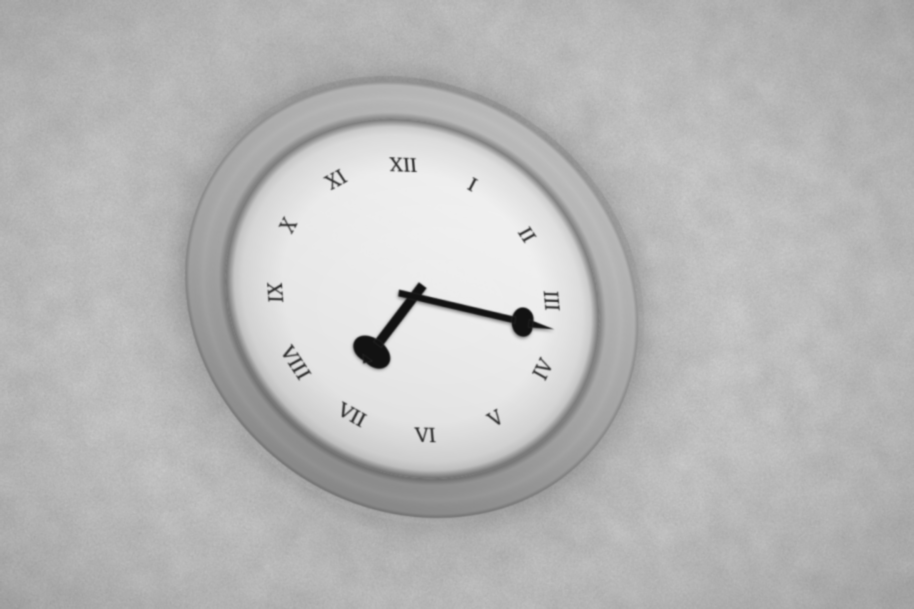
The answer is 7.17
